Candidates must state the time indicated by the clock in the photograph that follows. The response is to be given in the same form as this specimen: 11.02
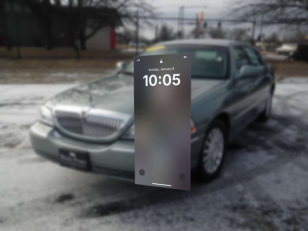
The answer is 10.05
